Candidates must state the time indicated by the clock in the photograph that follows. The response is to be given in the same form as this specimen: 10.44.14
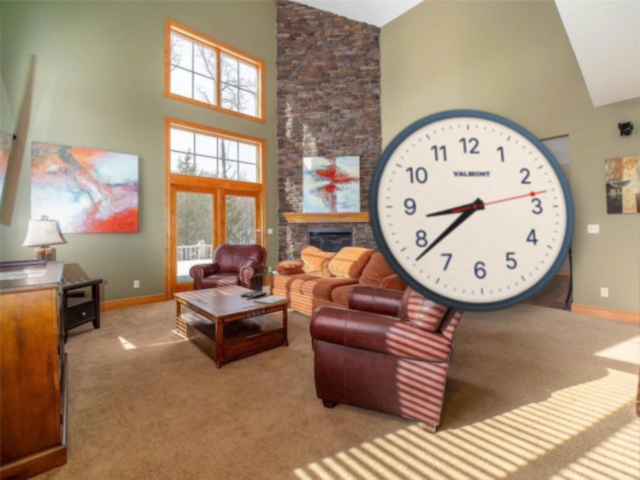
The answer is 8.38.13
